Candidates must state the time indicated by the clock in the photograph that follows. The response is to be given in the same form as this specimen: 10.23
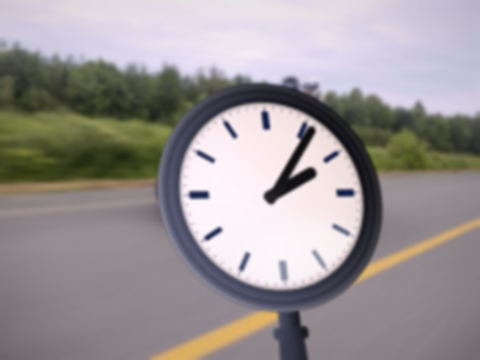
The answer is 2.06
